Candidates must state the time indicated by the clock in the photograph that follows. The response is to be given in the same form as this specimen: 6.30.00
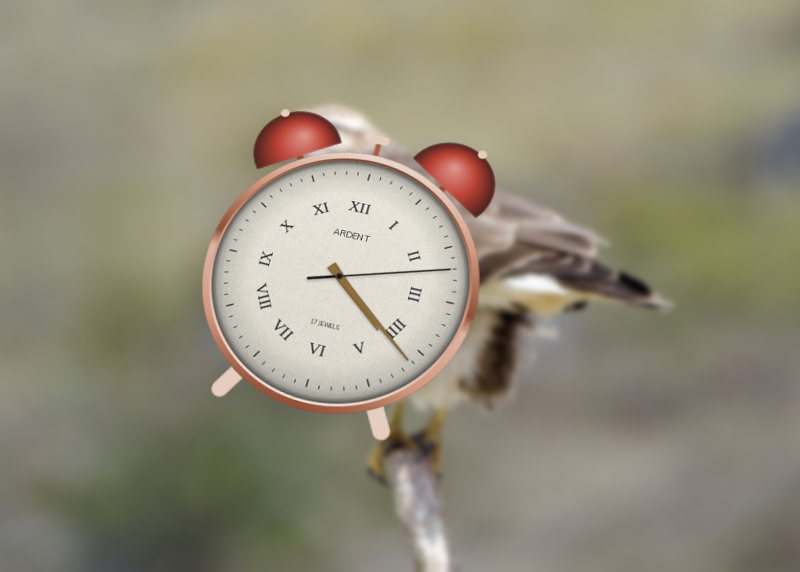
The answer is 4.21.12
